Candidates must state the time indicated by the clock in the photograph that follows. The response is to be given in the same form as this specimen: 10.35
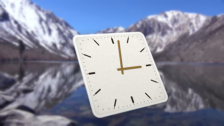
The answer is 3.02
